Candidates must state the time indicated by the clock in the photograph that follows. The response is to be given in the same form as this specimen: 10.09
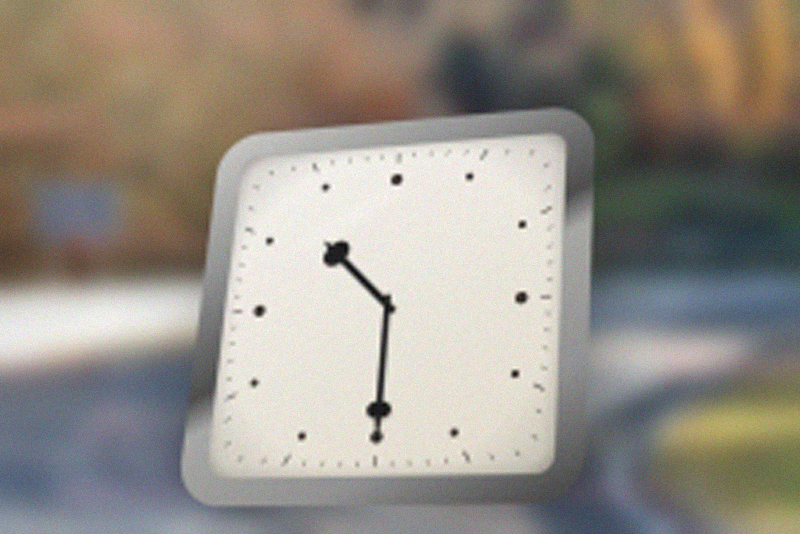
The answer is 10.30
